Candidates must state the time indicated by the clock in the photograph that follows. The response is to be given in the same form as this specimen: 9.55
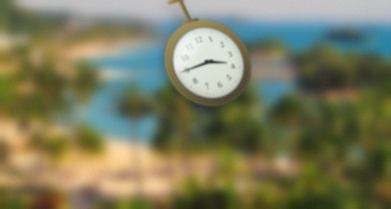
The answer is 3.45
